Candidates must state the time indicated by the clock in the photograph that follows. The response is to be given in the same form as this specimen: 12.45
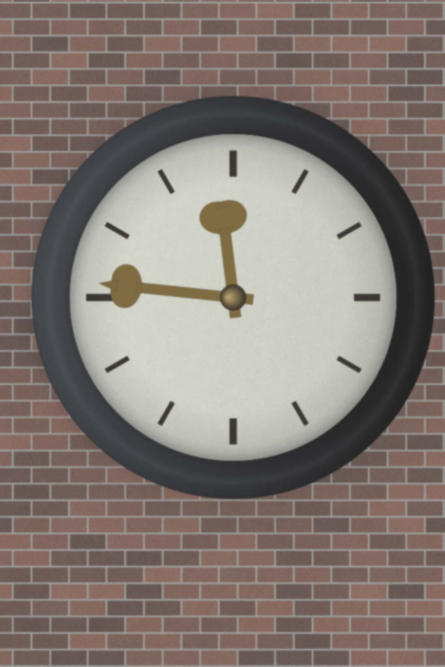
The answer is 11.46
